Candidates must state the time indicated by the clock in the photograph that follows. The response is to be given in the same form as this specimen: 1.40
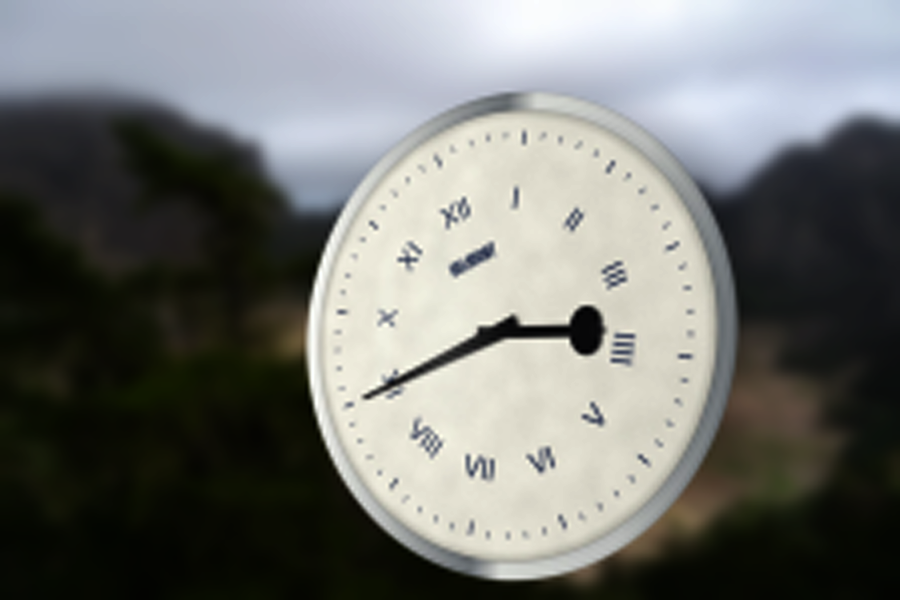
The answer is 3.45
